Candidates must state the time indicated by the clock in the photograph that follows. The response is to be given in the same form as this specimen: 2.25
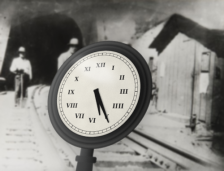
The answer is 5.25
